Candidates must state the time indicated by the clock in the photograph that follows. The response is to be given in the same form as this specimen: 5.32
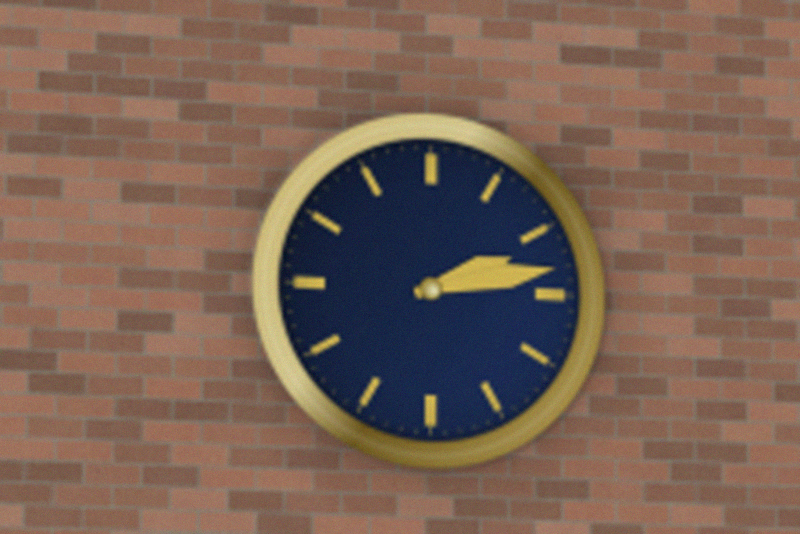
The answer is 2.13
